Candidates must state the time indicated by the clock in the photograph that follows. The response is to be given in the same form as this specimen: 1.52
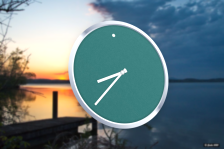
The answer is 8.39
